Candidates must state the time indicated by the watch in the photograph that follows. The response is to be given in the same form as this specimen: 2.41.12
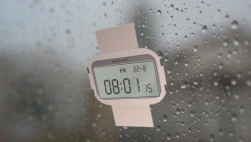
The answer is 8.01.15
